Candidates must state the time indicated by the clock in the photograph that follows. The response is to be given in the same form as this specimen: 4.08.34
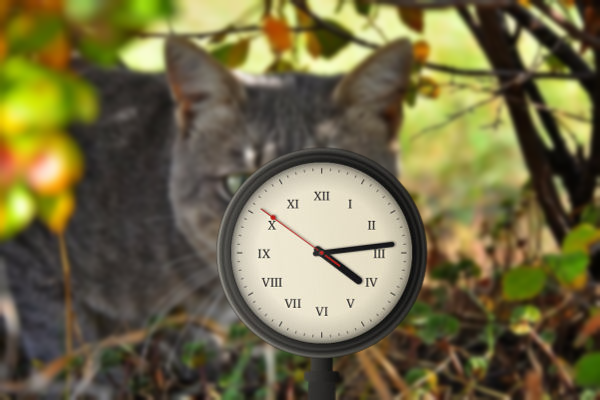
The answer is 4.13.51
